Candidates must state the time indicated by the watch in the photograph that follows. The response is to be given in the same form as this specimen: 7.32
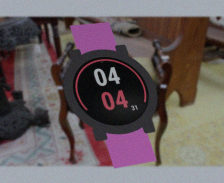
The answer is 4.04
